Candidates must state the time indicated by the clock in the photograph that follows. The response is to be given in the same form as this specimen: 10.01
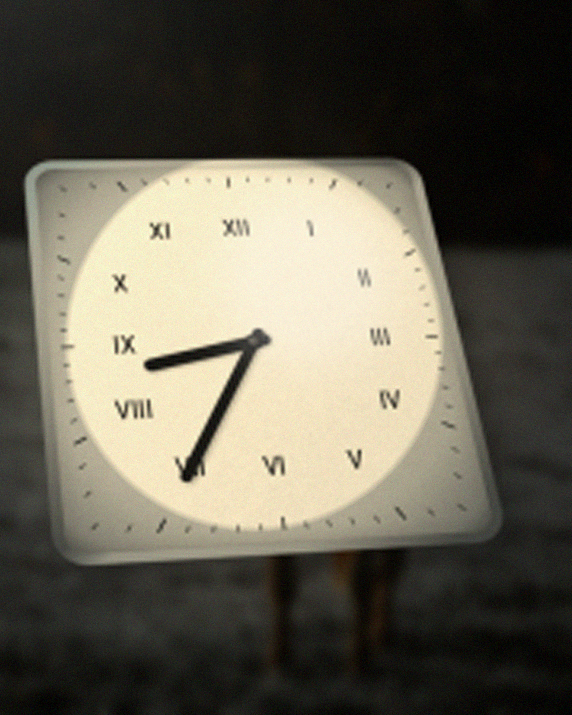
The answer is 8.35
